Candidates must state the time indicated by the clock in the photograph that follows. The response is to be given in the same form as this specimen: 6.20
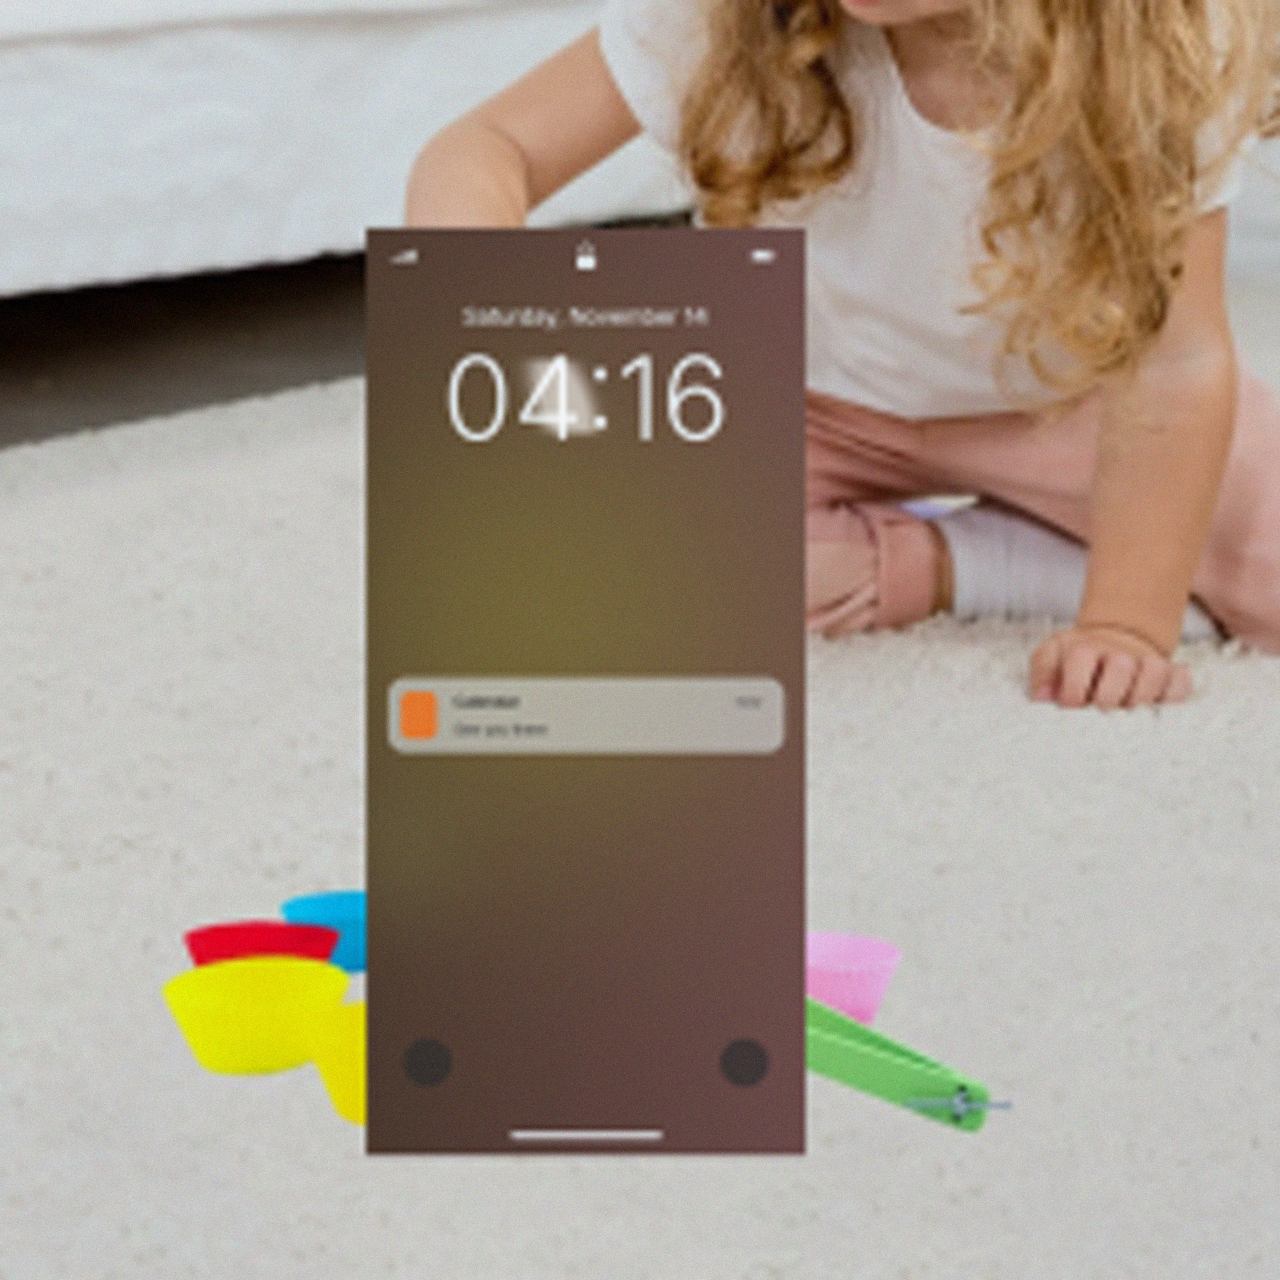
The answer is 4.16
